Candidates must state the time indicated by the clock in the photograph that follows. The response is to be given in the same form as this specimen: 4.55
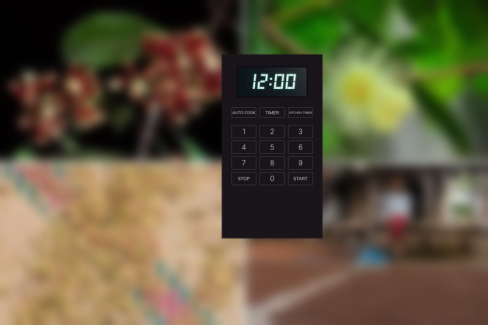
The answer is 12.00
